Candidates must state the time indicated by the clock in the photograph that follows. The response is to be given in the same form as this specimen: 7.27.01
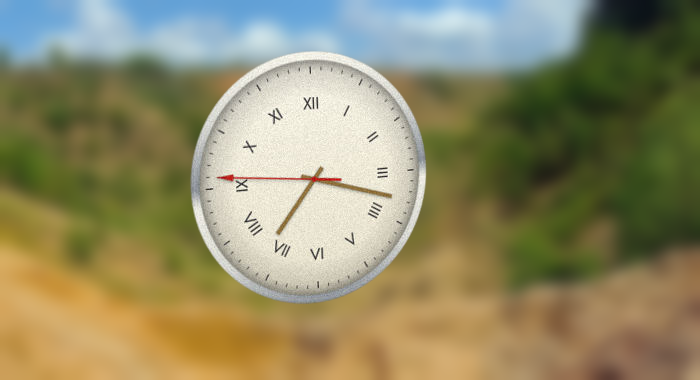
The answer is 7.17.46
